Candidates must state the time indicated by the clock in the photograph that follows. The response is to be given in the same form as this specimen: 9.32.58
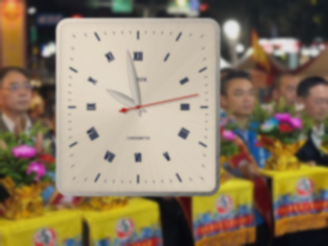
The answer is 9.58.13
